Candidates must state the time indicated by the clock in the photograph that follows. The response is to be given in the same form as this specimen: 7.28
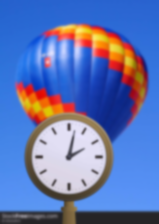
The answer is 2.02
